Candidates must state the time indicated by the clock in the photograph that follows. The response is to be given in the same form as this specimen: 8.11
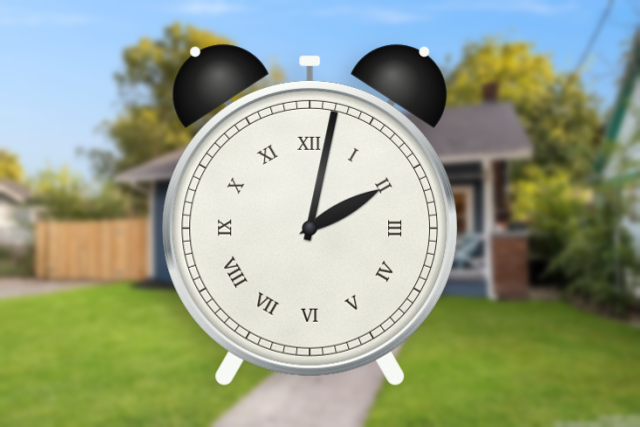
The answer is 2.02
